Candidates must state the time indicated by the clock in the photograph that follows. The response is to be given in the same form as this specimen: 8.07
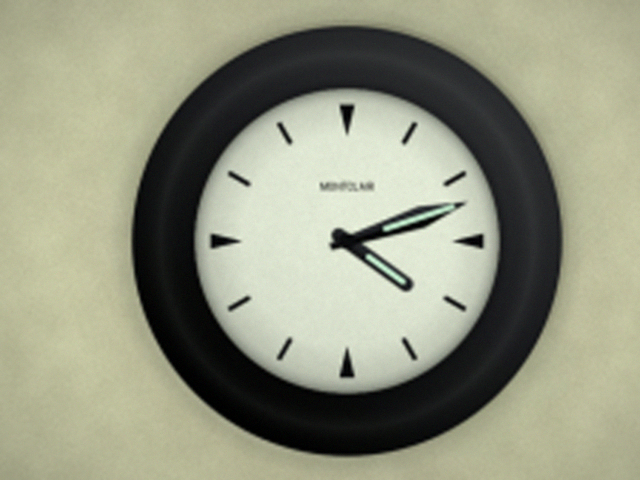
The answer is 4.12
